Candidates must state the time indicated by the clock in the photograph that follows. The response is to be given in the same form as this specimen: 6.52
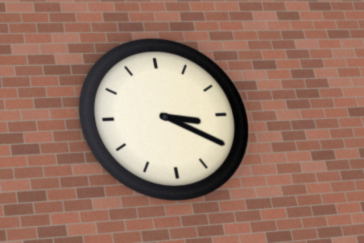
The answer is 3.20
